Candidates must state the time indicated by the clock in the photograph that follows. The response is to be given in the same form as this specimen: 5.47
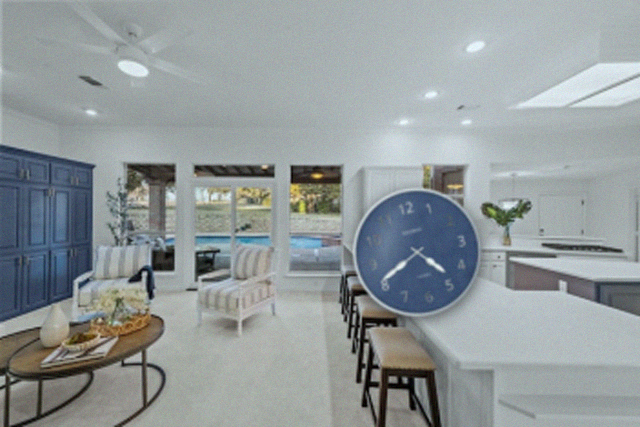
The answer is 4.41
